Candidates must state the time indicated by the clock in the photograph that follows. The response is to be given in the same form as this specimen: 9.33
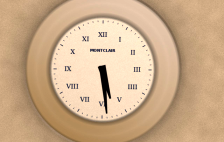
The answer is 5.29
